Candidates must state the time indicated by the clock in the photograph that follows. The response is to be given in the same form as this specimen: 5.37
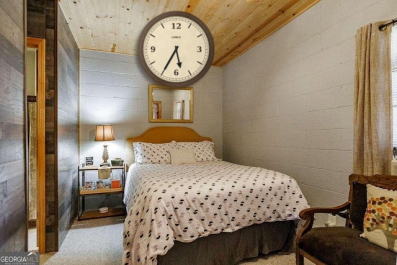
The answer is 5.35
